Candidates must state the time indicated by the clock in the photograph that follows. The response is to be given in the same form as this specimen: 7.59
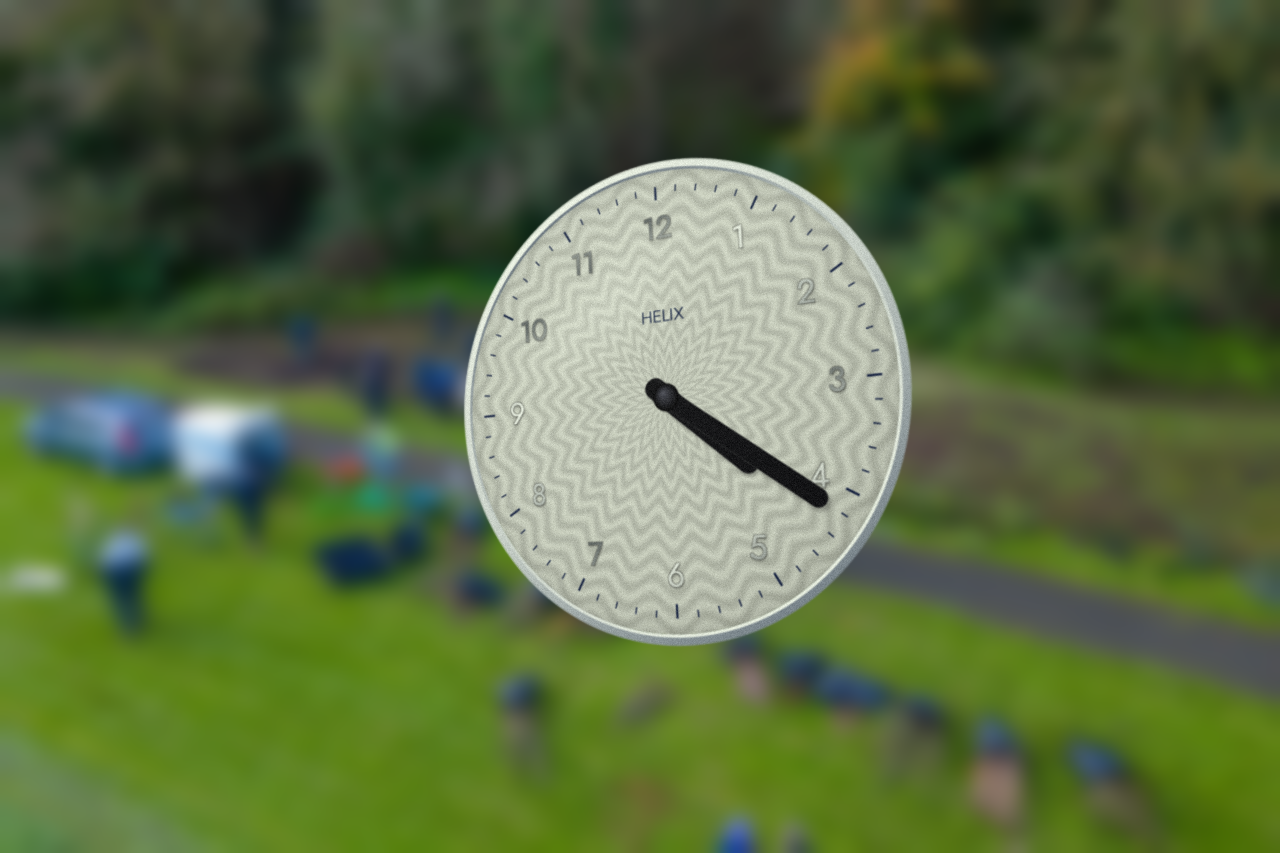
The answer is 4.21
